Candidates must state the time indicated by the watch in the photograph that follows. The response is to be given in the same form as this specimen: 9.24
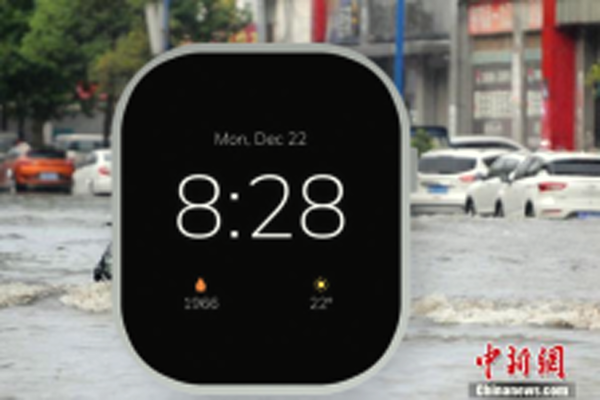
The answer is 8.28
